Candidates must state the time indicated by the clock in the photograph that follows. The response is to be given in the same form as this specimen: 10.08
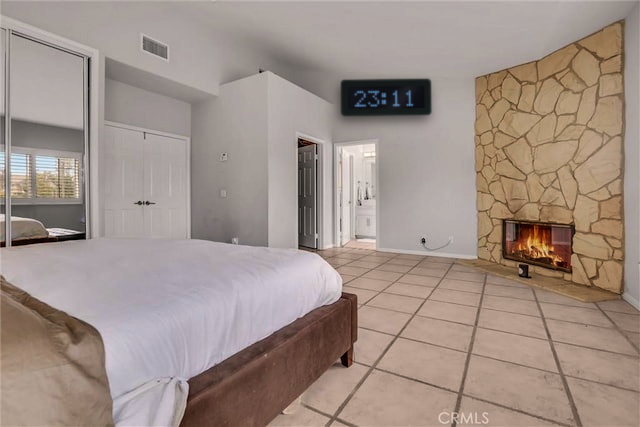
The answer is 23.11
